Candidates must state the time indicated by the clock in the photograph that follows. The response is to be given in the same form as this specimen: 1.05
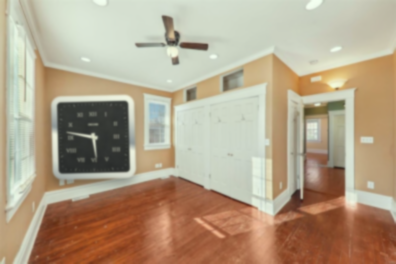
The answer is 5.47
